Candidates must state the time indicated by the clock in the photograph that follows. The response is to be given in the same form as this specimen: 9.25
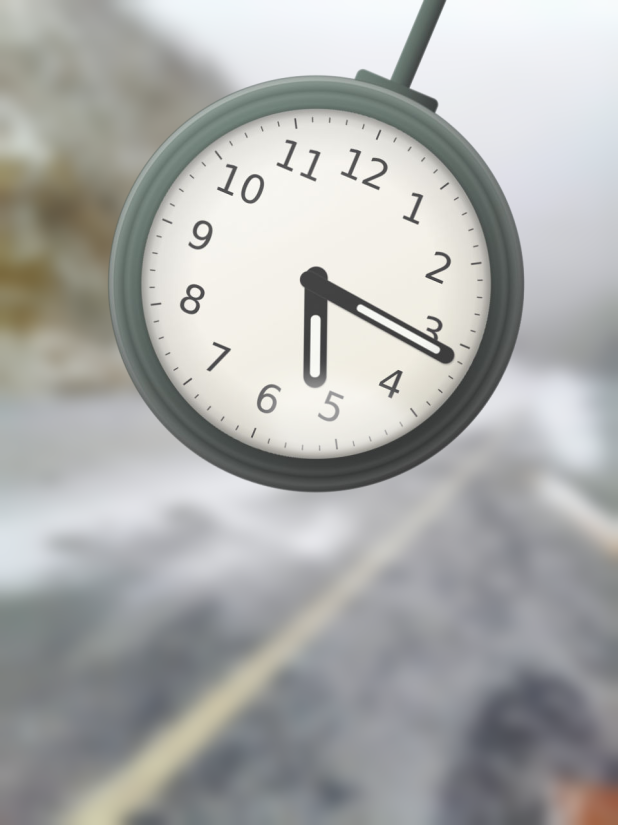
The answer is 5.16
